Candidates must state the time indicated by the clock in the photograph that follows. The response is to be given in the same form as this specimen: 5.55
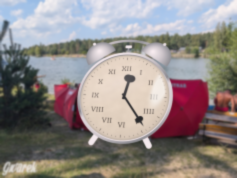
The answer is 12.24
